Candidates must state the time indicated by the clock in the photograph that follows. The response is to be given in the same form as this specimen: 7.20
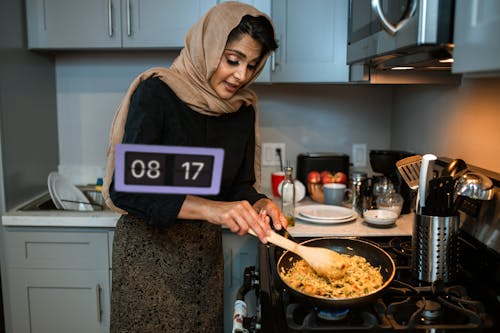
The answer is 8.17
